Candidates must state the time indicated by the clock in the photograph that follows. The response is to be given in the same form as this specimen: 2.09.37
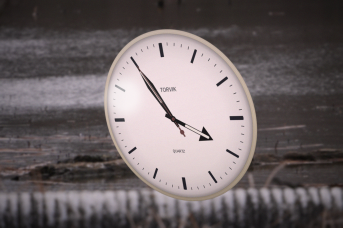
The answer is 3.54.55
